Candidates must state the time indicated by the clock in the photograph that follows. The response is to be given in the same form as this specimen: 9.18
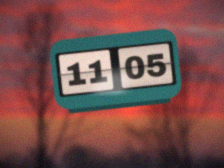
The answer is 11.05
